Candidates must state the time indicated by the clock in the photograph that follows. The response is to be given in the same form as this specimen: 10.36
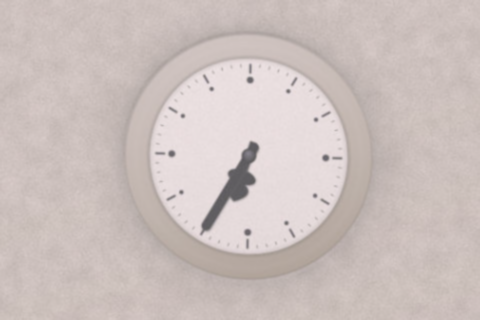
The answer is 6.35
